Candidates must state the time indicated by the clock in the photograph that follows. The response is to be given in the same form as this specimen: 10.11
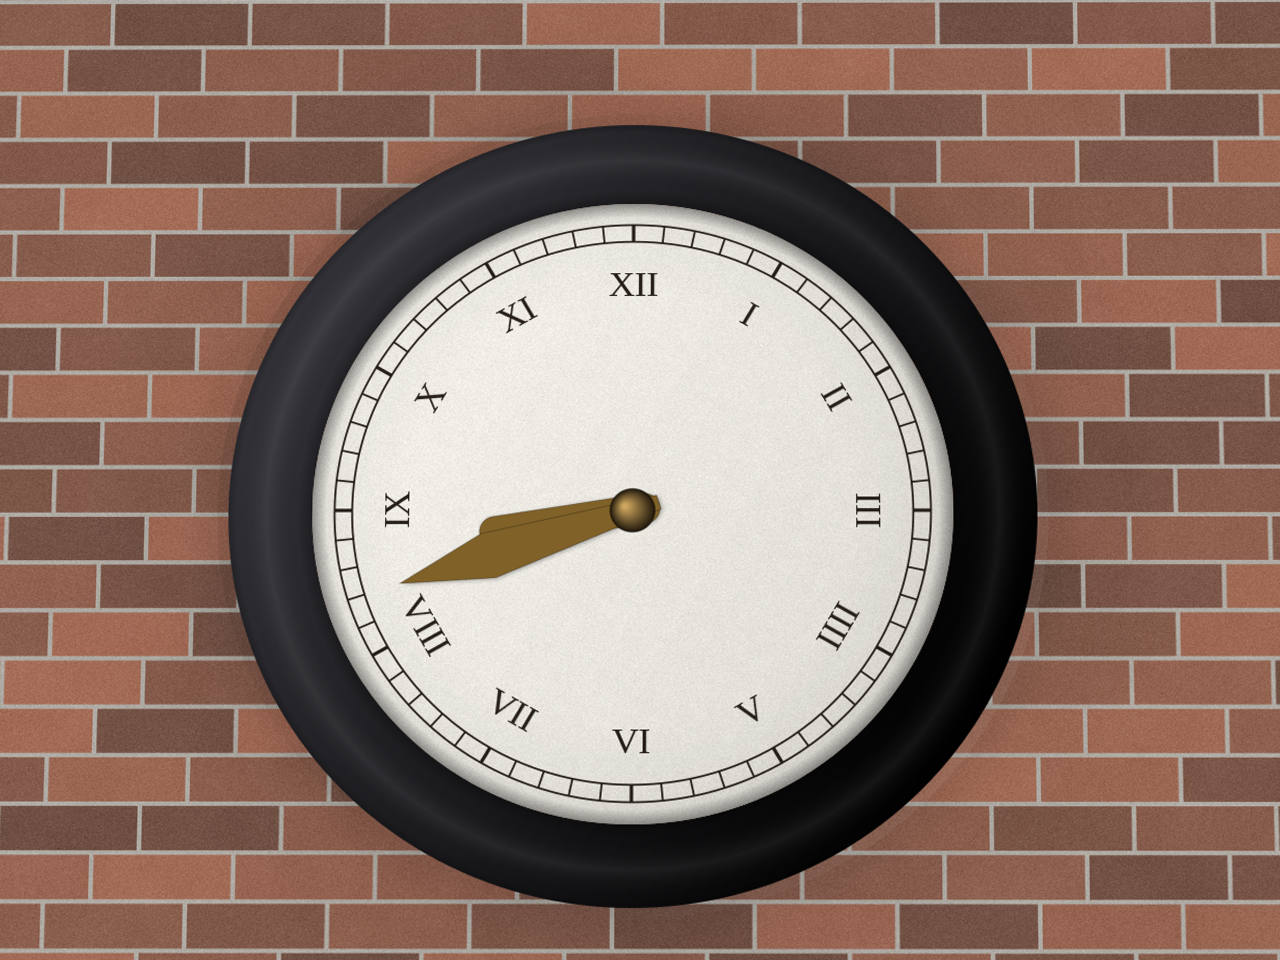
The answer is 8.42
